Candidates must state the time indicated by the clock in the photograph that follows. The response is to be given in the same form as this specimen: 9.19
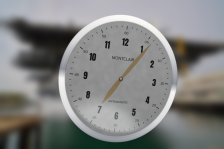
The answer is 7.06
